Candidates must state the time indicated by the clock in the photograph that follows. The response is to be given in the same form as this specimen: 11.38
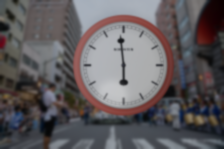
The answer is 5.59
